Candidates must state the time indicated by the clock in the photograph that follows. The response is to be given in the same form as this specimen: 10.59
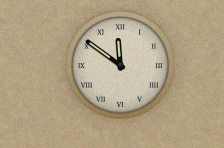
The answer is 11.51
